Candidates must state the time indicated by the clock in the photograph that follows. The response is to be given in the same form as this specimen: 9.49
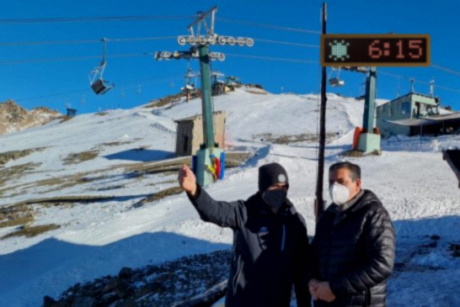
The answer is 6.15
